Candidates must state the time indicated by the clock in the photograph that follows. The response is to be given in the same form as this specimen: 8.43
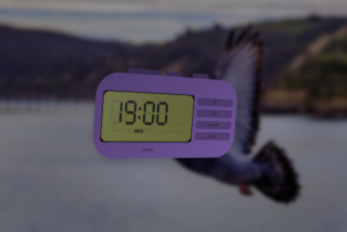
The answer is 19.00
